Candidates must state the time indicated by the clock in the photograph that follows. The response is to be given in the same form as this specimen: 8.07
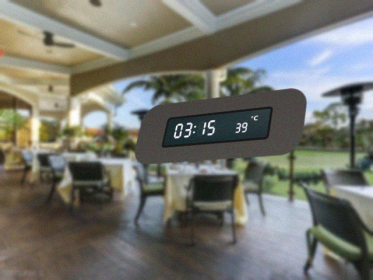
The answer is 3.15
